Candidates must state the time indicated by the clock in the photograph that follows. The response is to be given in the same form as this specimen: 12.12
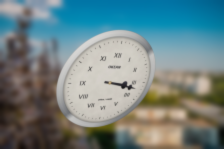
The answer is 3.17
